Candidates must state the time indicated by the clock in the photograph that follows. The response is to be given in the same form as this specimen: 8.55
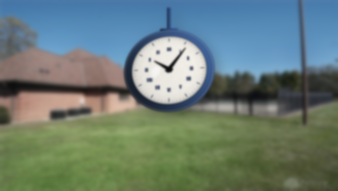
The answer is 10.06
